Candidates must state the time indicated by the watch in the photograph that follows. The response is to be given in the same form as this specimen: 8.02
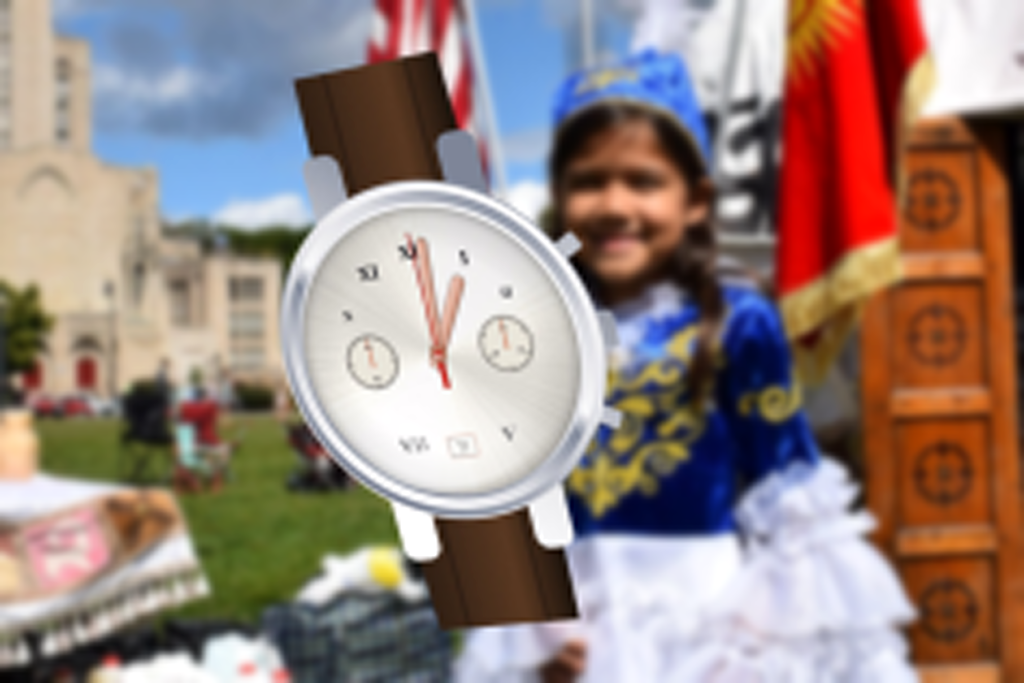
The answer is 1.01
